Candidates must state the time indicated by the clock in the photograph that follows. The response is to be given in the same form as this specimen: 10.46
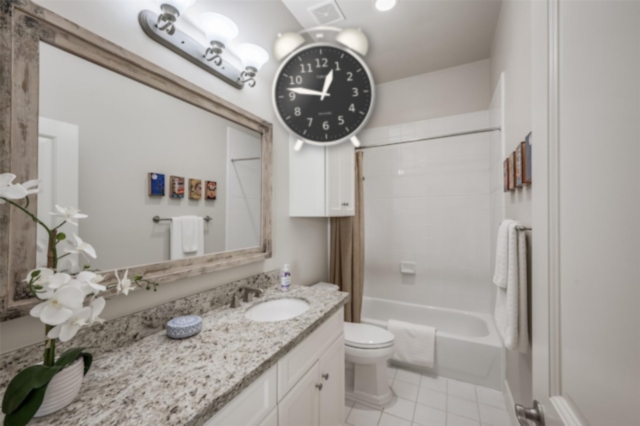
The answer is 12.47
